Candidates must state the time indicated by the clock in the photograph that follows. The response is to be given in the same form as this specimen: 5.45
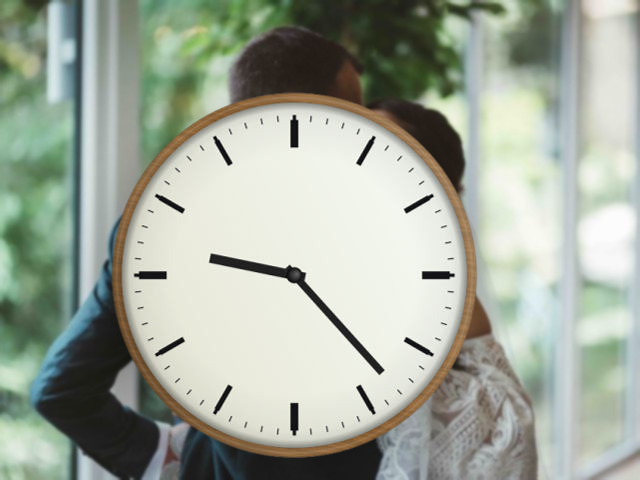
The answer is 9.23
